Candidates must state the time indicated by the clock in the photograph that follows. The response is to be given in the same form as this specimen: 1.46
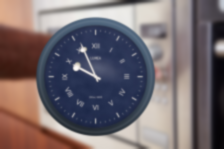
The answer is 9.56
